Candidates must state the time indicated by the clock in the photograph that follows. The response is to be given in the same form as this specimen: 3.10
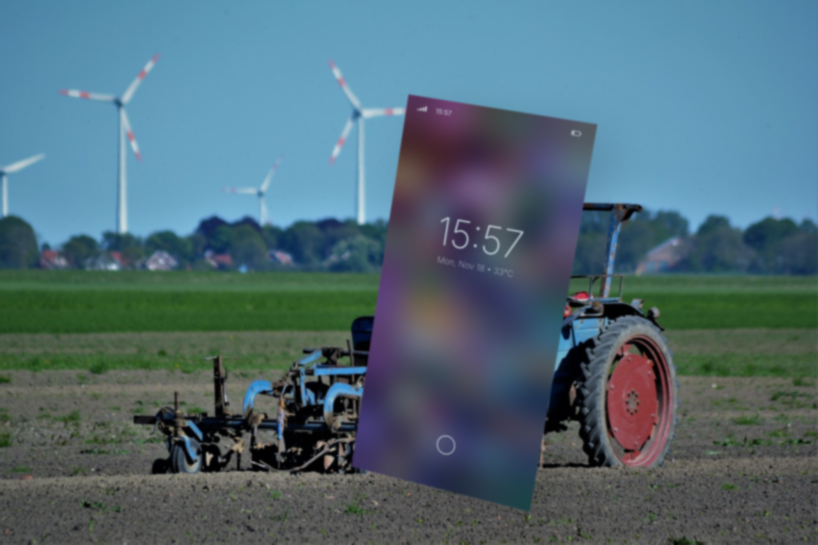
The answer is 15.57
